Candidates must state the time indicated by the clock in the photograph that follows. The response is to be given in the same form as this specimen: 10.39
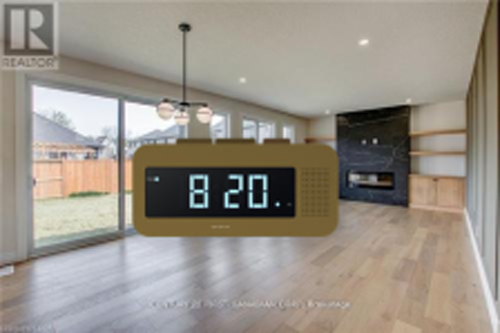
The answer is 8.20
